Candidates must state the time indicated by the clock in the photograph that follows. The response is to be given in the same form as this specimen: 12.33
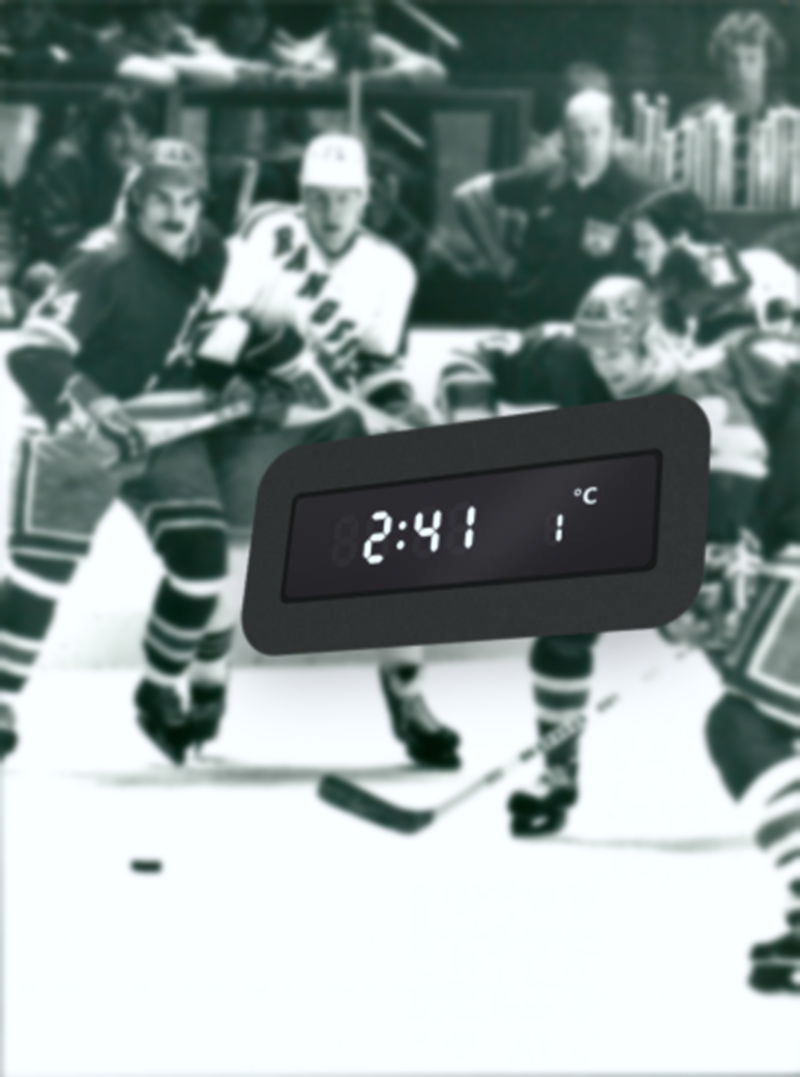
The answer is 2.41
